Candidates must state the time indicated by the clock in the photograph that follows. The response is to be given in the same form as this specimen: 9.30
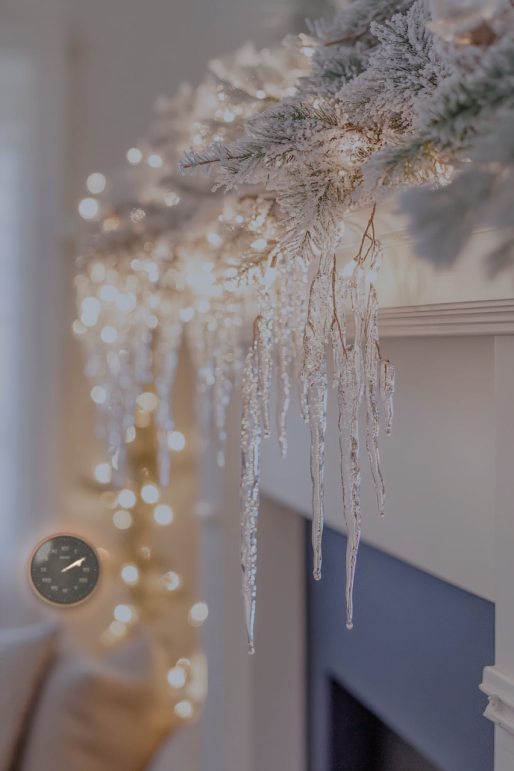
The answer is 2.10
